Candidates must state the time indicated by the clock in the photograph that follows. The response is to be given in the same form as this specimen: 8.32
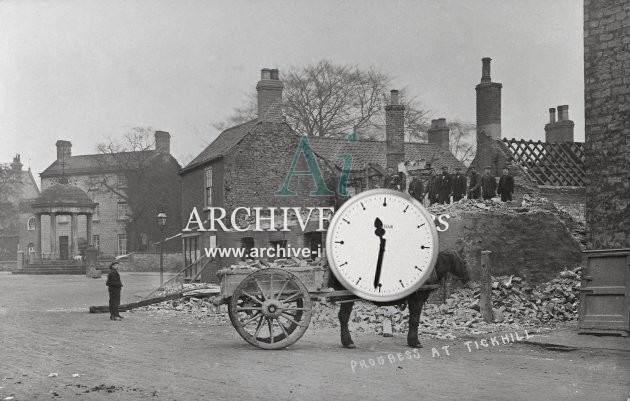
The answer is 11.31
